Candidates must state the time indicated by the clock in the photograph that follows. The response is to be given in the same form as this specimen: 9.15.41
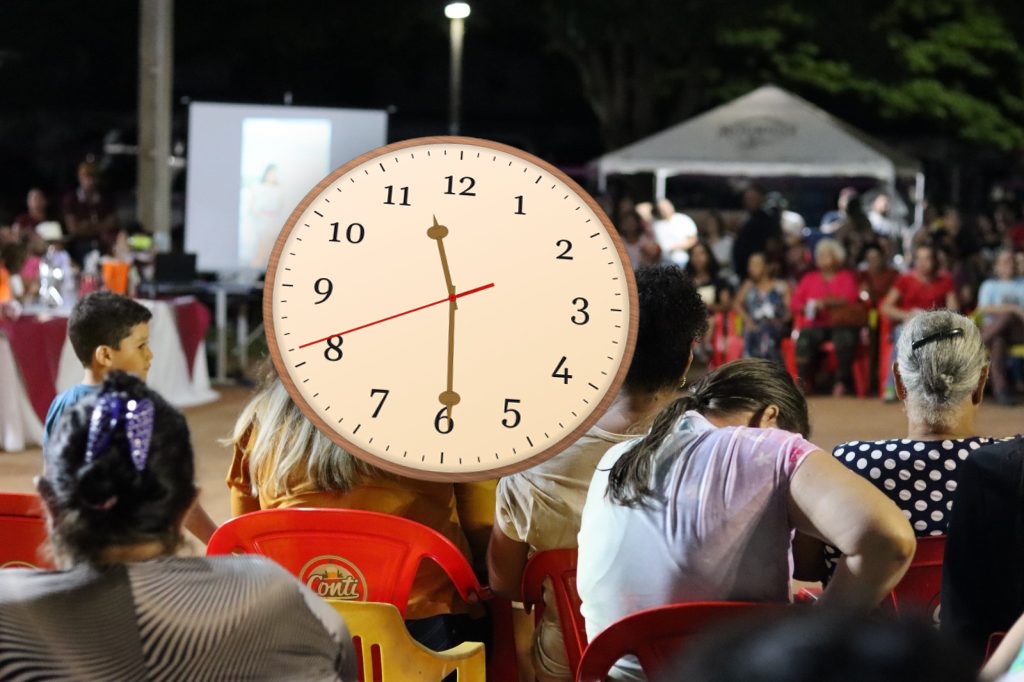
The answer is 11.29.41
